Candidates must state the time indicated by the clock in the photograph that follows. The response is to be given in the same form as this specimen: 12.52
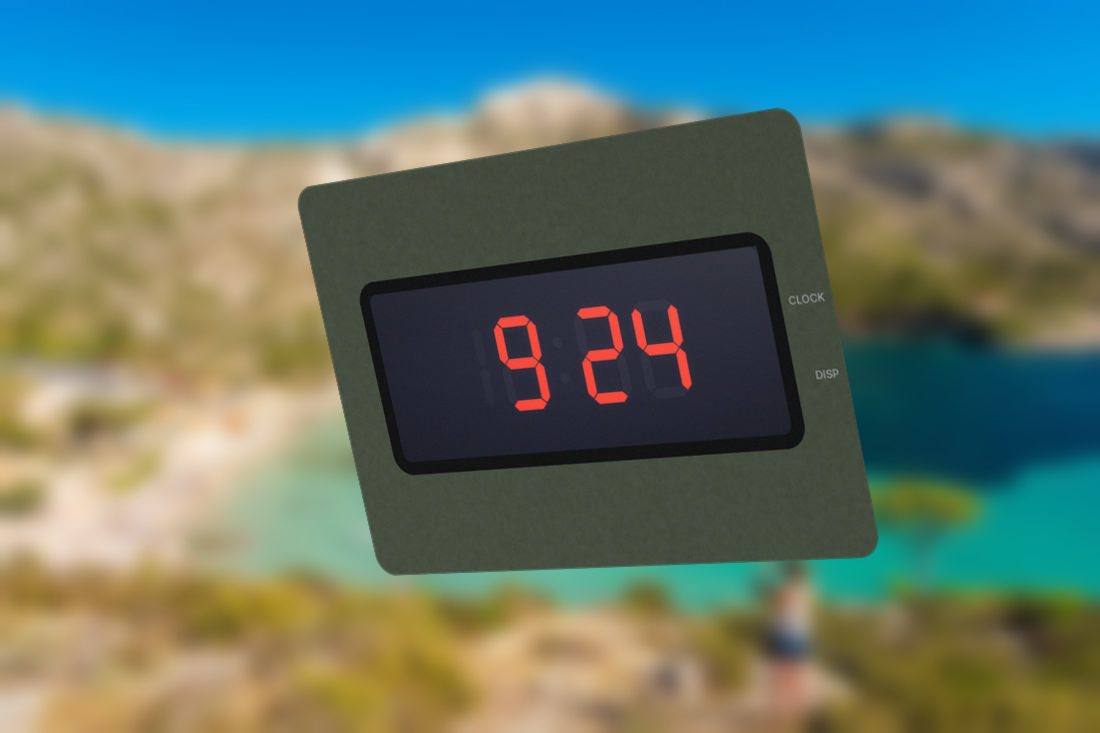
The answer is 9.24
